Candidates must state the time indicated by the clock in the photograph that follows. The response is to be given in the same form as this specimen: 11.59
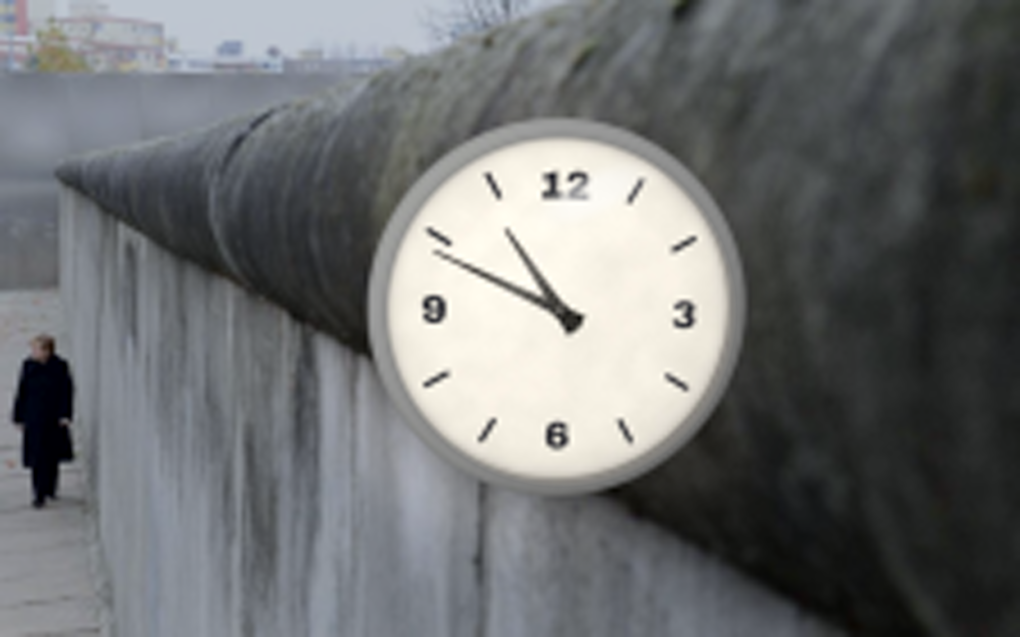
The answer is 10.49
